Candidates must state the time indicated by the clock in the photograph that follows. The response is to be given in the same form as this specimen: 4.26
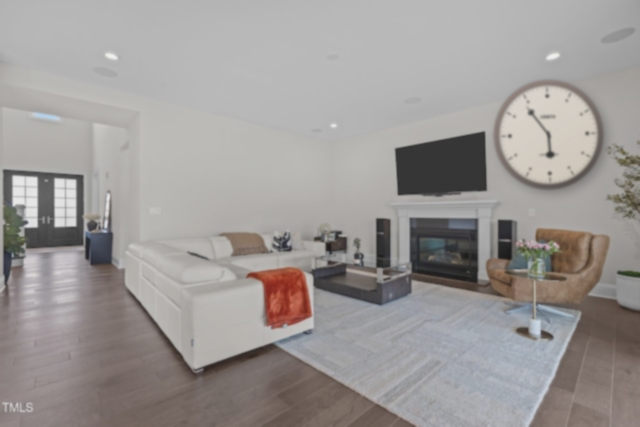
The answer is 5.54
